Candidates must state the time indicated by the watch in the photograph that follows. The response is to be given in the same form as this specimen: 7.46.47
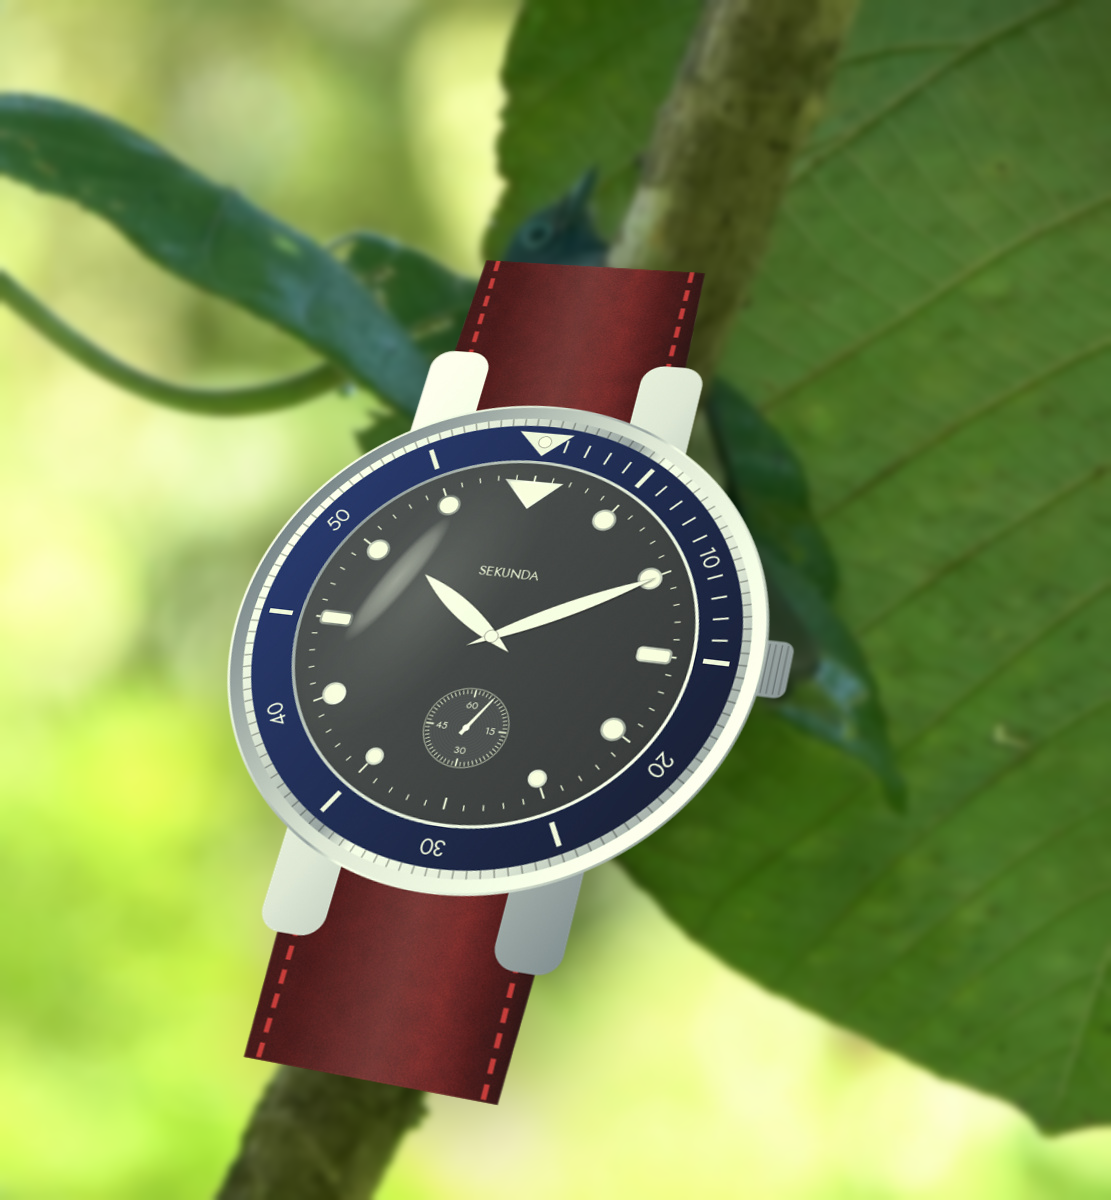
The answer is 10.10.05
